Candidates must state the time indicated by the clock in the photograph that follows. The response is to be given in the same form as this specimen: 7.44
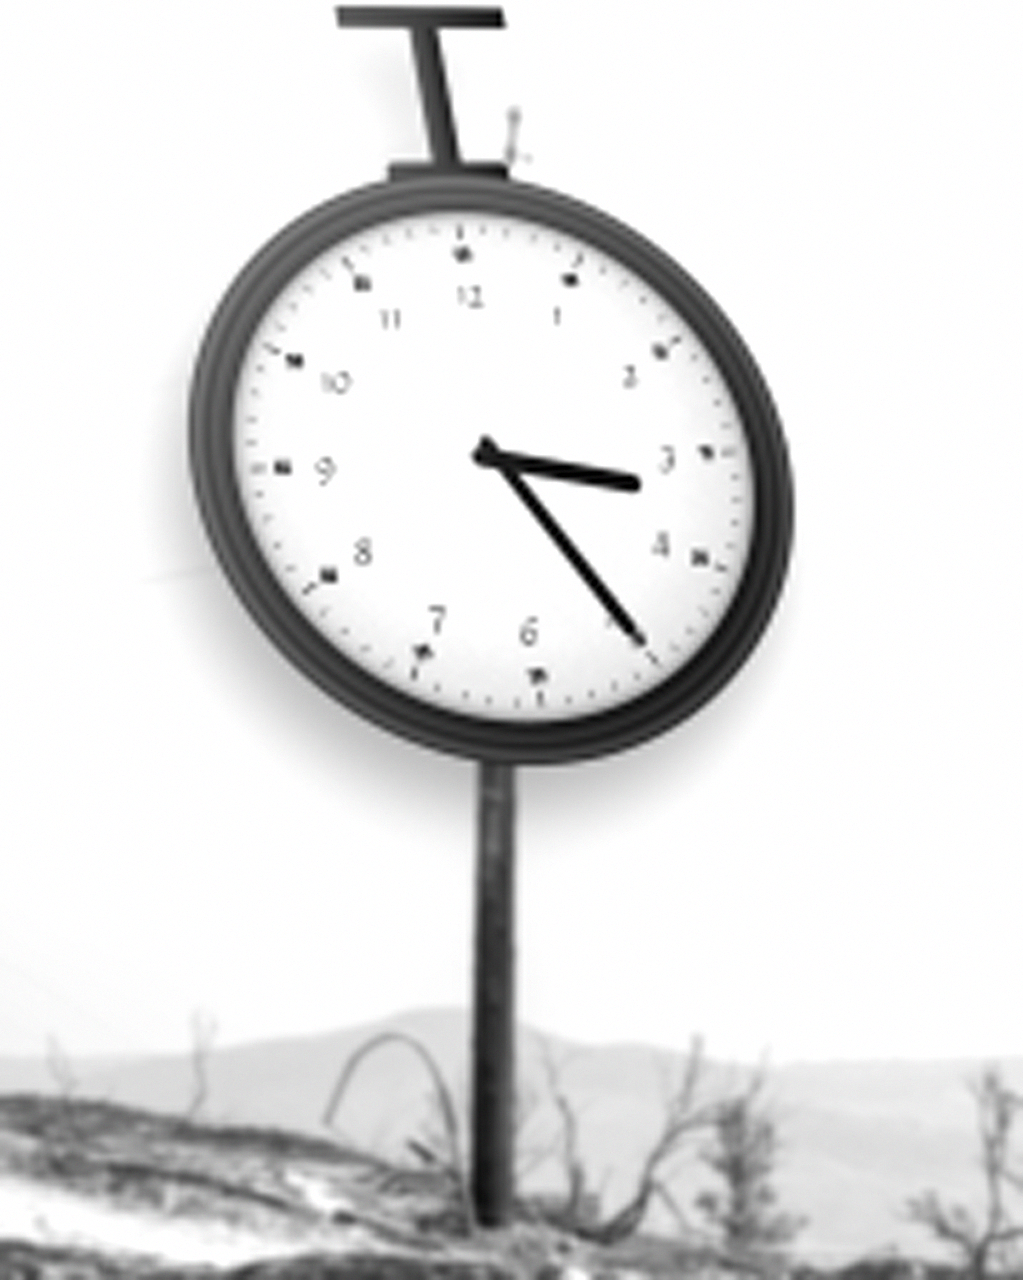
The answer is 3.25
